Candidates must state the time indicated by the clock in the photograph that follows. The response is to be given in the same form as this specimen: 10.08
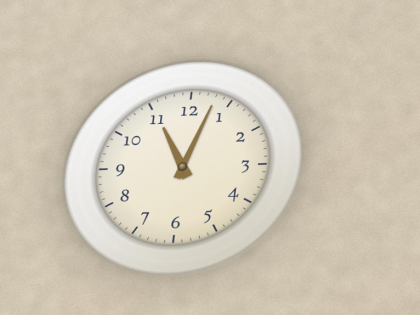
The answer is 11.03
